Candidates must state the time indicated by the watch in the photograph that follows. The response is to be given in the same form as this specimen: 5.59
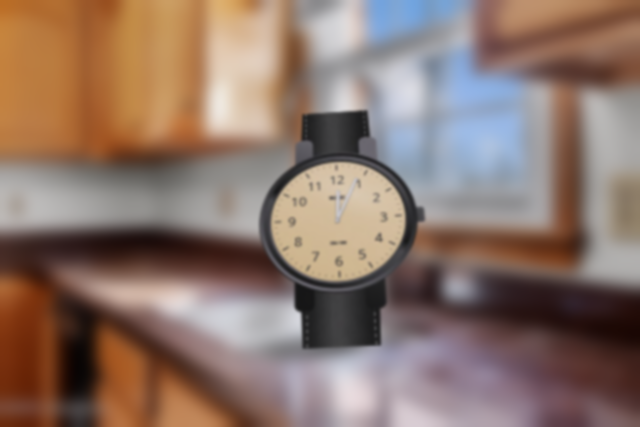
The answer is 12.04
